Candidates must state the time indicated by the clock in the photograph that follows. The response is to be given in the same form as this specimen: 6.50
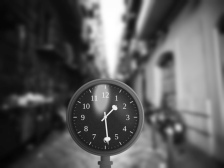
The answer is 1.29
